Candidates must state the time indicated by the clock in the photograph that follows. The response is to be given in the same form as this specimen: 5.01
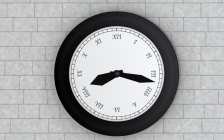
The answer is 8.17
